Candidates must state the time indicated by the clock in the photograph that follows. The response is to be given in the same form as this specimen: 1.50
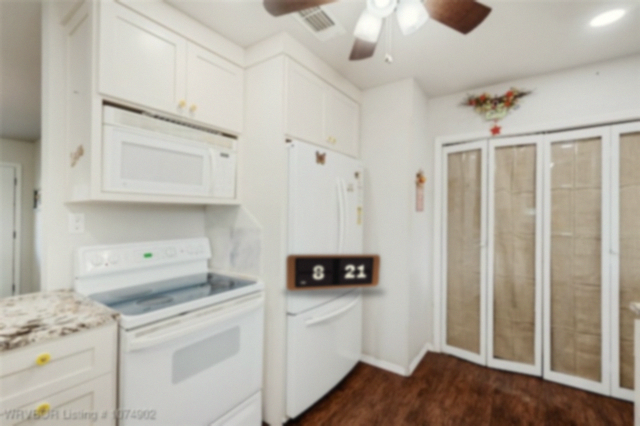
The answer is 8.21
